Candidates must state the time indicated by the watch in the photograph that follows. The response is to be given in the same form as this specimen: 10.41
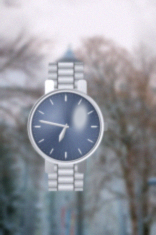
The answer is 6.47
